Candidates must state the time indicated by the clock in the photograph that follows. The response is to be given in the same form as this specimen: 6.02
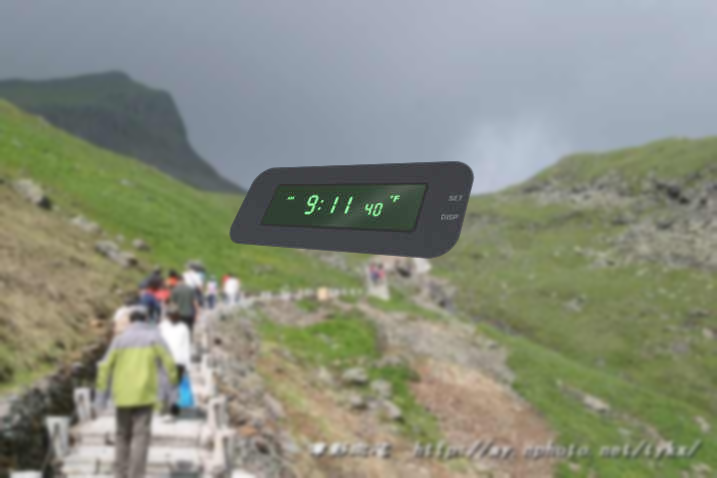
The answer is 9.11
